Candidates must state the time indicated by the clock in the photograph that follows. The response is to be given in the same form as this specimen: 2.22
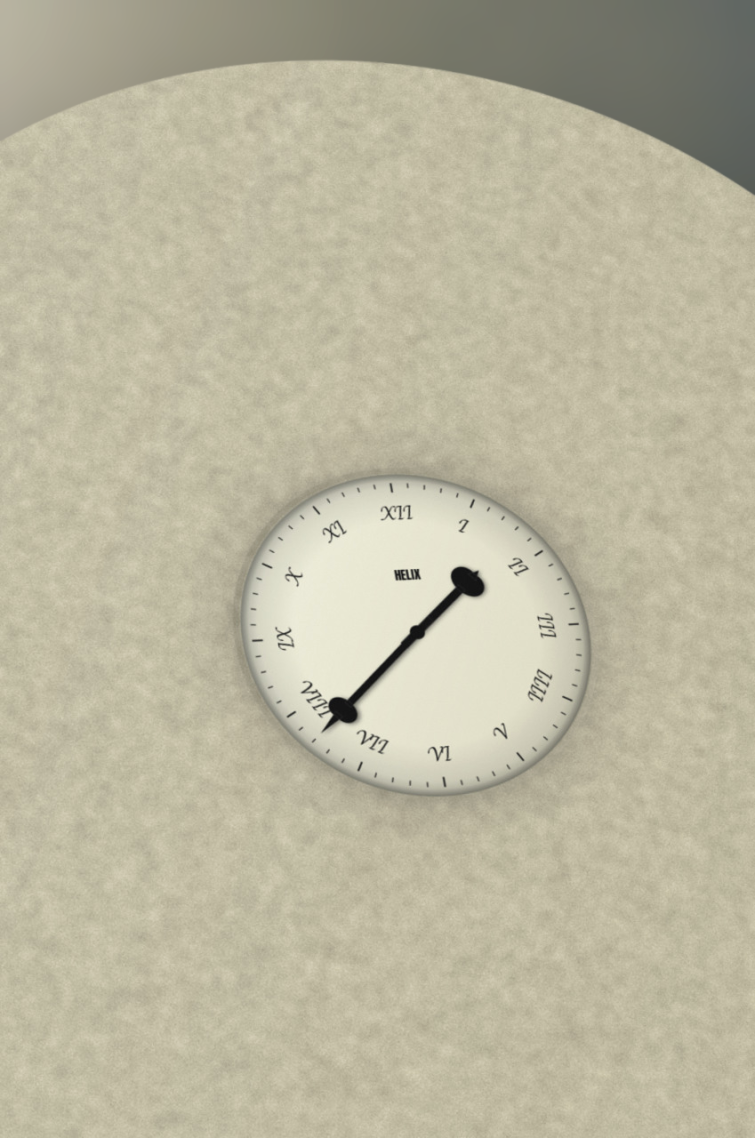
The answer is 1.38
